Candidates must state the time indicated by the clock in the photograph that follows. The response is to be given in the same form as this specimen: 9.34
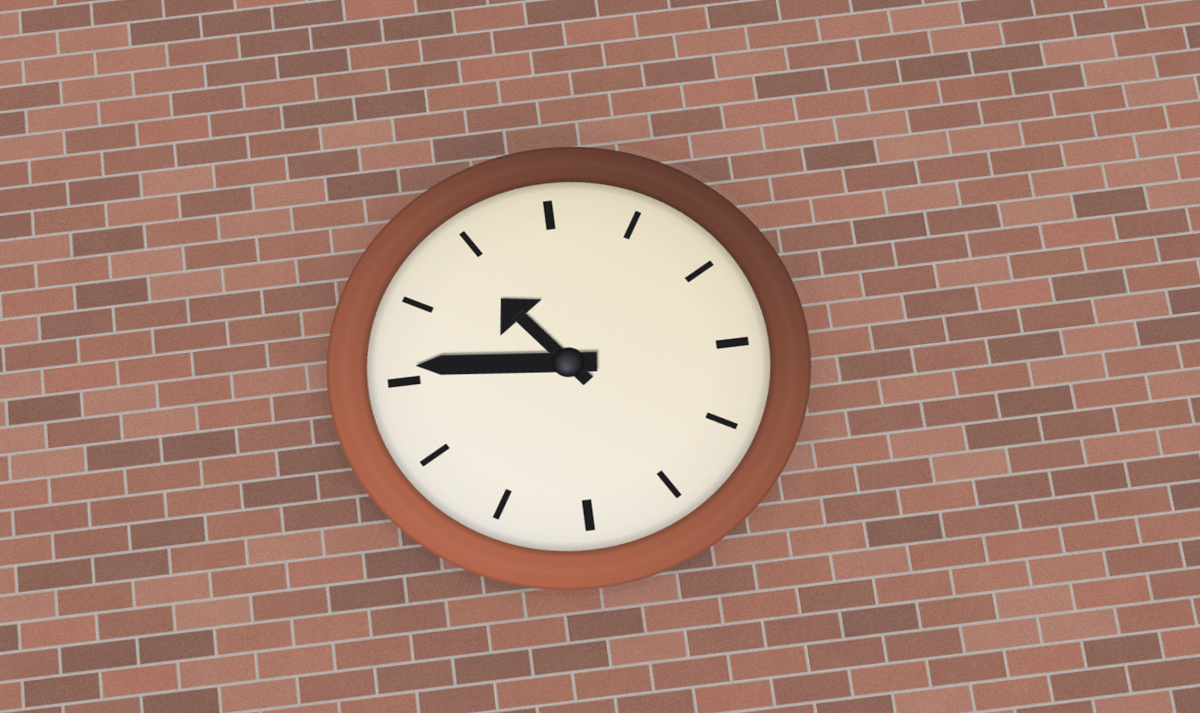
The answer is 10.46
